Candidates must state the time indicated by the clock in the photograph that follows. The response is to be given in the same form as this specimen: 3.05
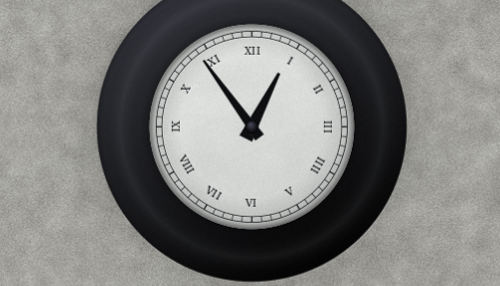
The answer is 12.54
